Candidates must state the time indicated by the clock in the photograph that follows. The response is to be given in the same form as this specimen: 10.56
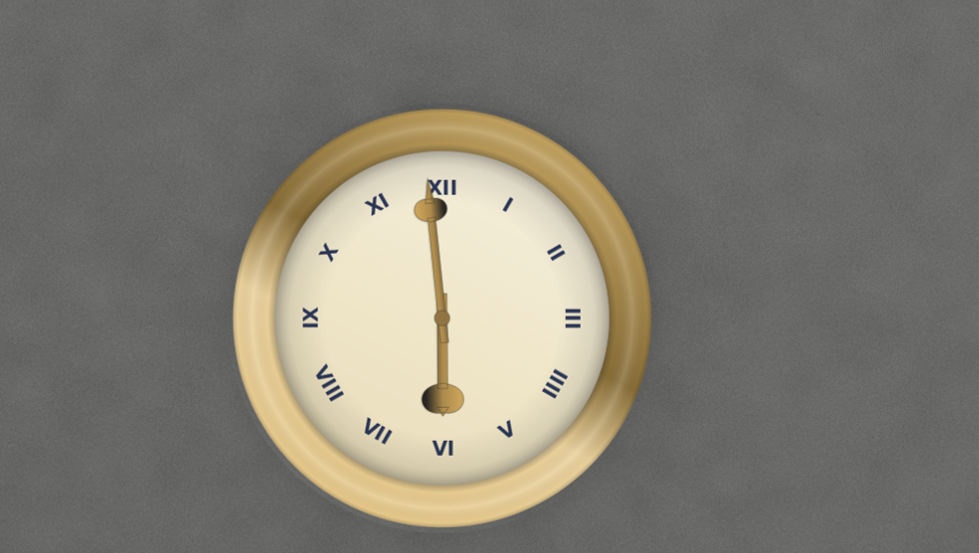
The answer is 5.59
